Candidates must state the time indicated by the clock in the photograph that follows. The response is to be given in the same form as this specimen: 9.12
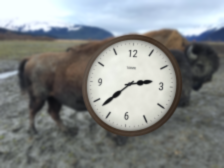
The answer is 2.38
